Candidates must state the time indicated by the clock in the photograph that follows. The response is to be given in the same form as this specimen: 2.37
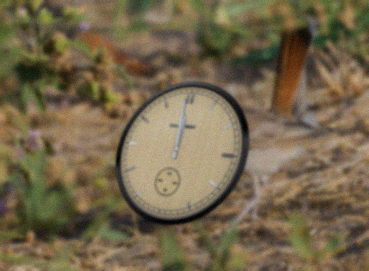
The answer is 11.59
